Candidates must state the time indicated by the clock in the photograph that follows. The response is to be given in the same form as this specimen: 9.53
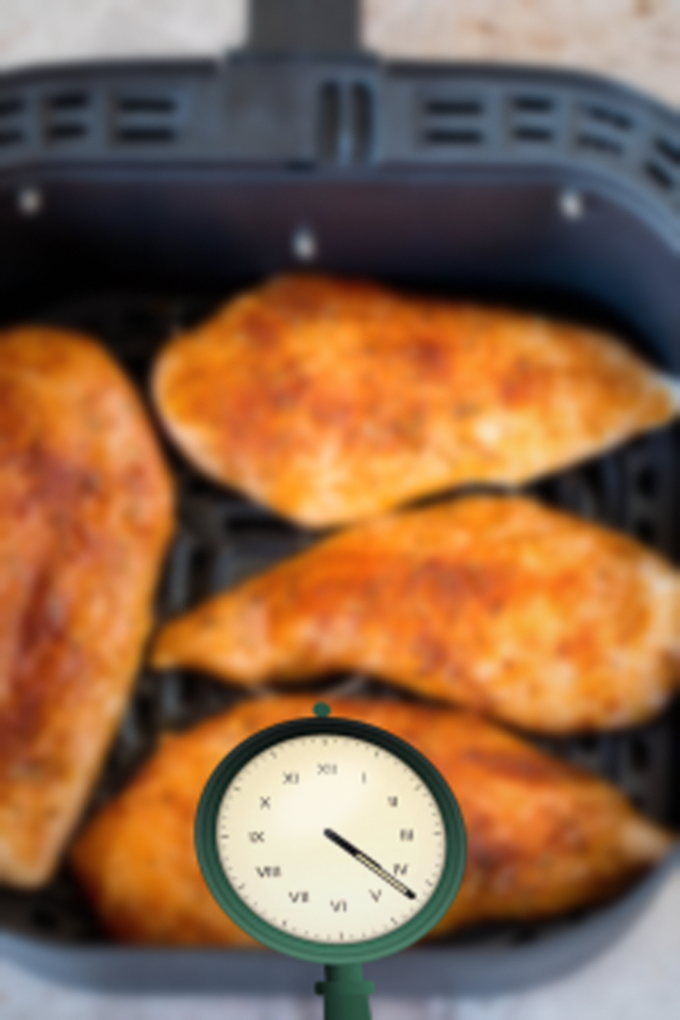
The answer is 4.22
